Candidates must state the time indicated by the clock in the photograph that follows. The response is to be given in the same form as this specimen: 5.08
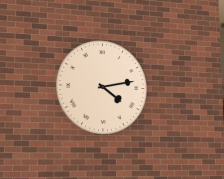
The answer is 4.13
